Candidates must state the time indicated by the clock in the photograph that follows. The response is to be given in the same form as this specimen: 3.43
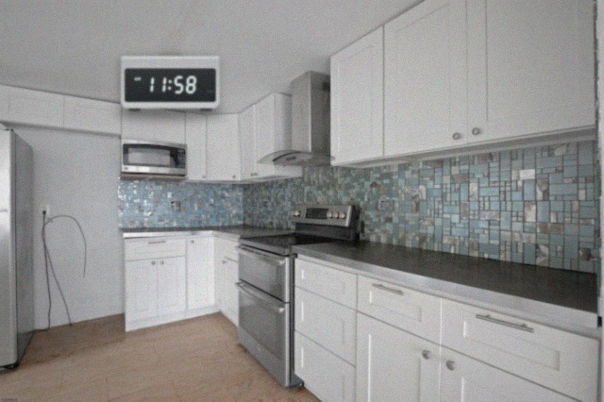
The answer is 11.58
